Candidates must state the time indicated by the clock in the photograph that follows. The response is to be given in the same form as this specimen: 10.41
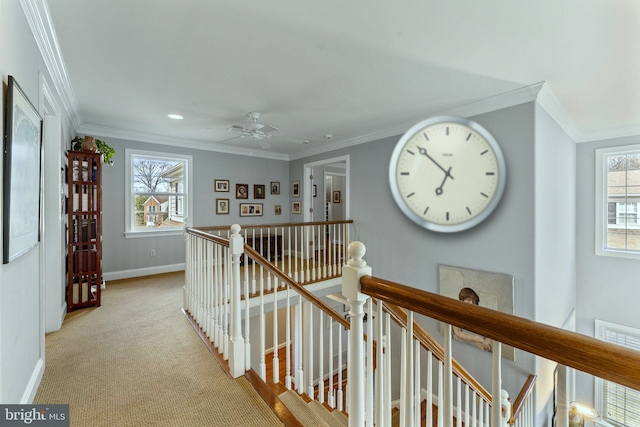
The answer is 6.52
